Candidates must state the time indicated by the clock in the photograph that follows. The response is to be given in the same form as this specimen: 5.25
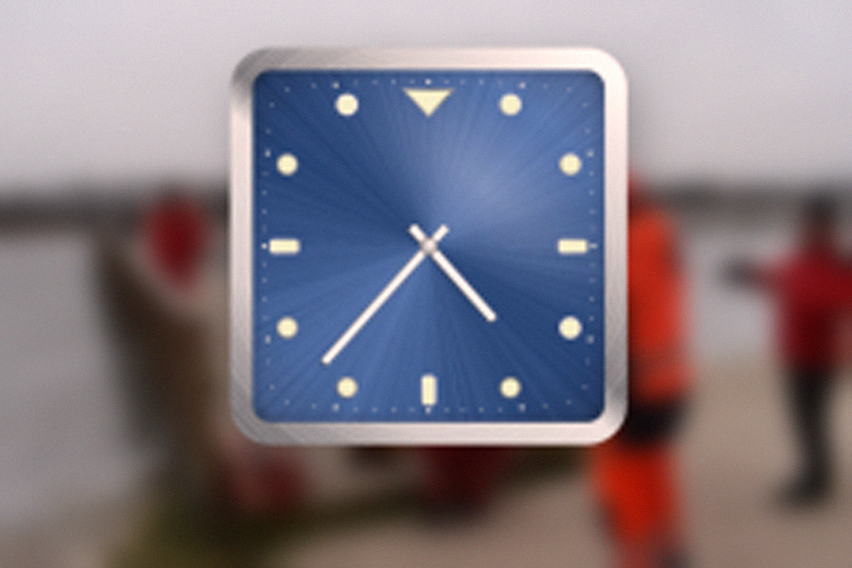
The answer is 4.37
